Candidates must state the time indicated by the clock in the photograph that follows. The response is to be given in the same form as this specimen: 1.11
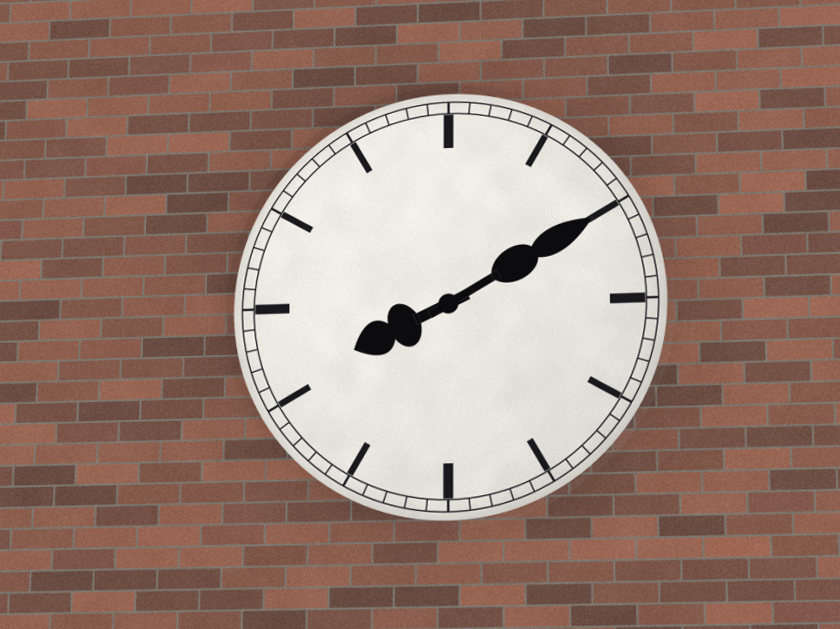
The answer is 8.10
